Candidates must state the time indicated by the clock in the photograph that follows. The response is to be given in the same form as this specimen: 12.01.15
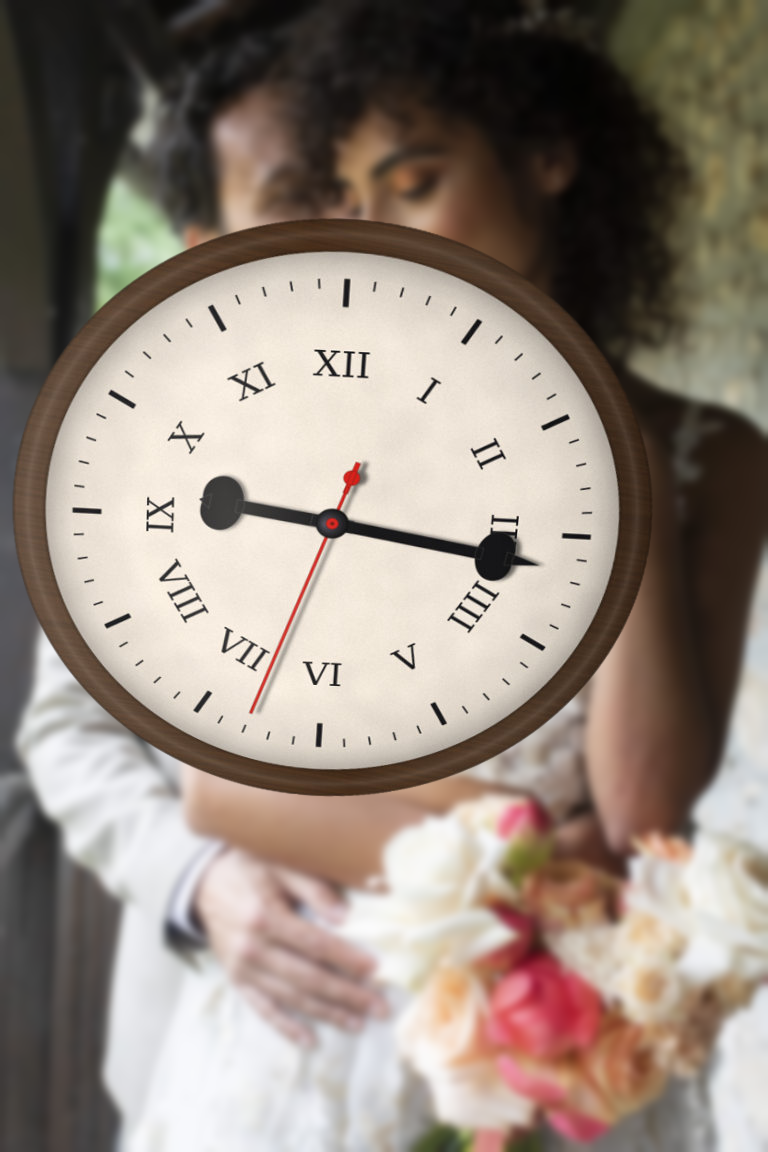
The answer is 9.16.33
